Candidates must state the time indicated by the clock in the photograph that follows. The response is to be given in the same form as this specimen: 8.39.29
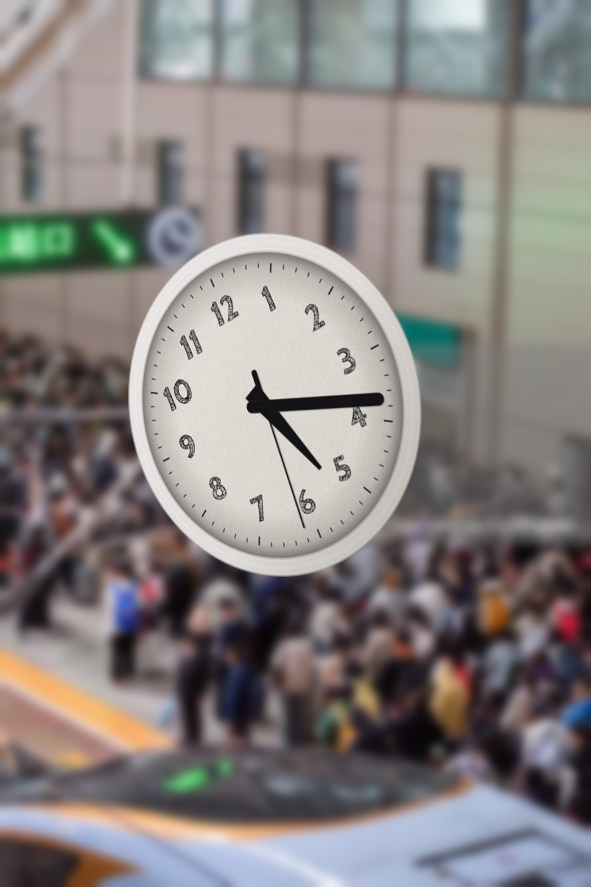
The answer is 5.18.31
